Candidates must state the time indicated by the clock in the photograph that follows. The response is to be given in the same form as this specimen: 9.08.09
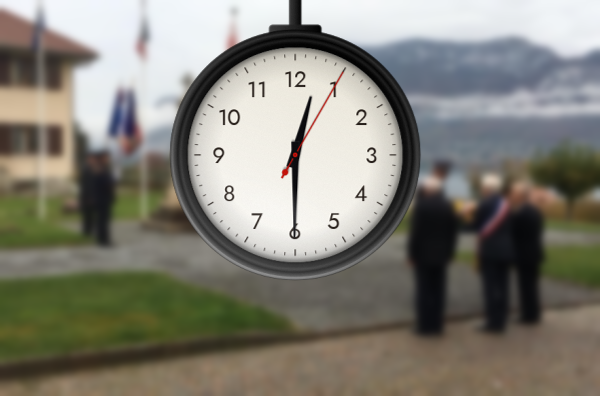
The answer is 12.30.05
